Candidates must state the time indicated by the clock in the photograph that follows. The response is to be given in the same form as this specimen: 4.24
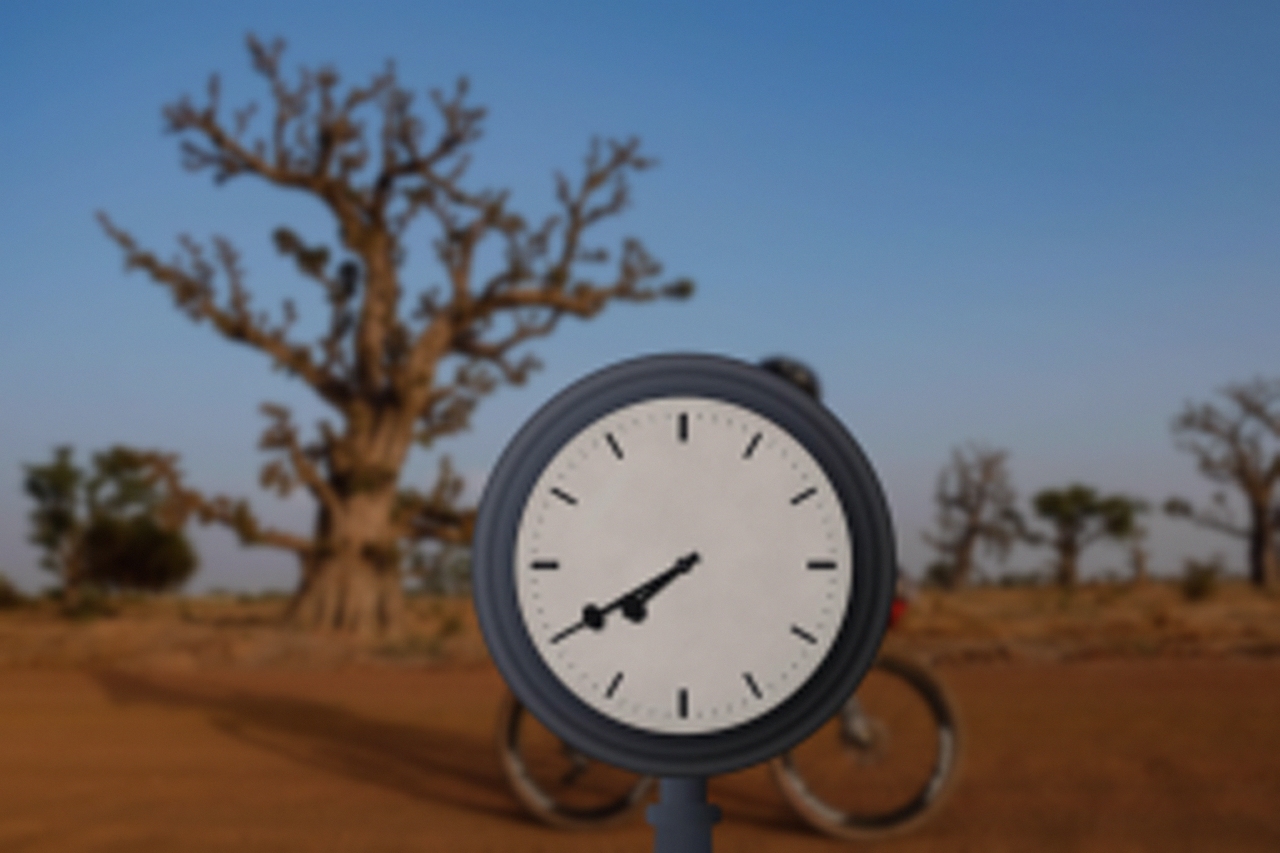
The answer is 7.40
